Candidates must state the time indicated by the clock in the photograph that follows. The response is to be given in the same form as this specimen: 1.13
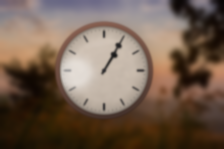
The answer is 1.05
